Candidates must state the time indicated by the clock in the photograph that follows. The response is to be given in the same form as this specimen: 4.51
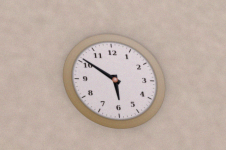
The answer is 5.51
